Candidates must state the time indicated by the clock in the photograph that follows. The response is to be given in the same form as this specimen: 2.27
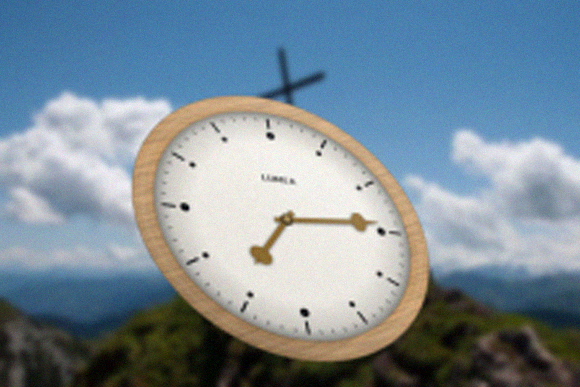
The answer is 7.14
